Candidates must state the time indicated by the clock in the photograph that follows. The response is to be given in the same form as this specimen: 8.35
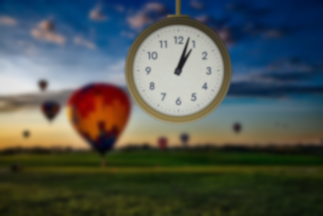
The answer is 1.03
